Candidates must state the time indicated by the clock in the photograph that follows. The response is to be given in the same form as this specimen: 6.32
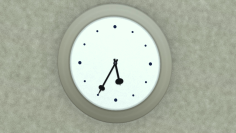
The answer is 5.35
